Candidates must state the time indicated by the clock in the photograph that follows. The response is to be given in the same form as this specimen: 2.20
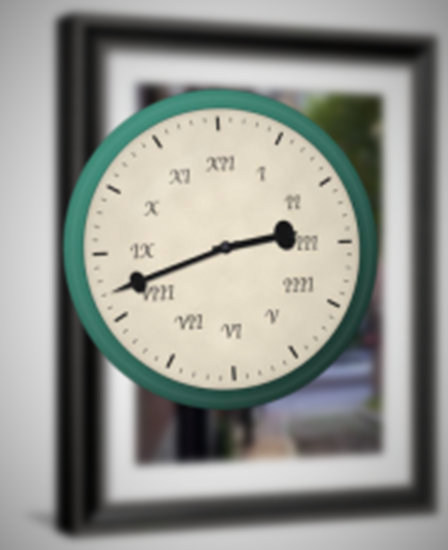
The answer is 2.42
